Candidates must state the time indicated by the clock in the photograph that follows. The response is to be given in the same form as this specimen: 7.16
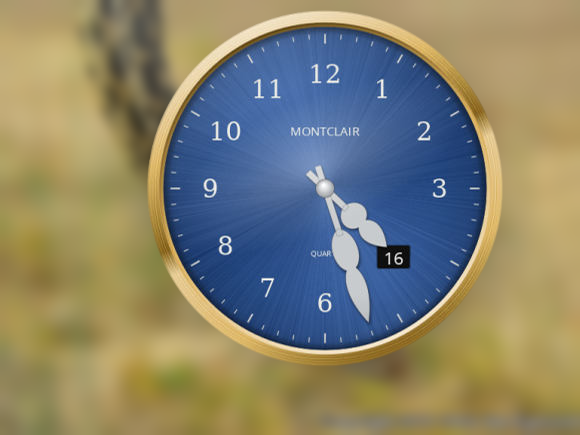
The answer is 4.27
